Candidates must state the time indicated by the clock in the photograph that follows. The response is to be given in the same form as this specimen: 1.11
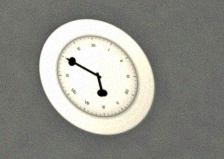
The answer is 5.50
